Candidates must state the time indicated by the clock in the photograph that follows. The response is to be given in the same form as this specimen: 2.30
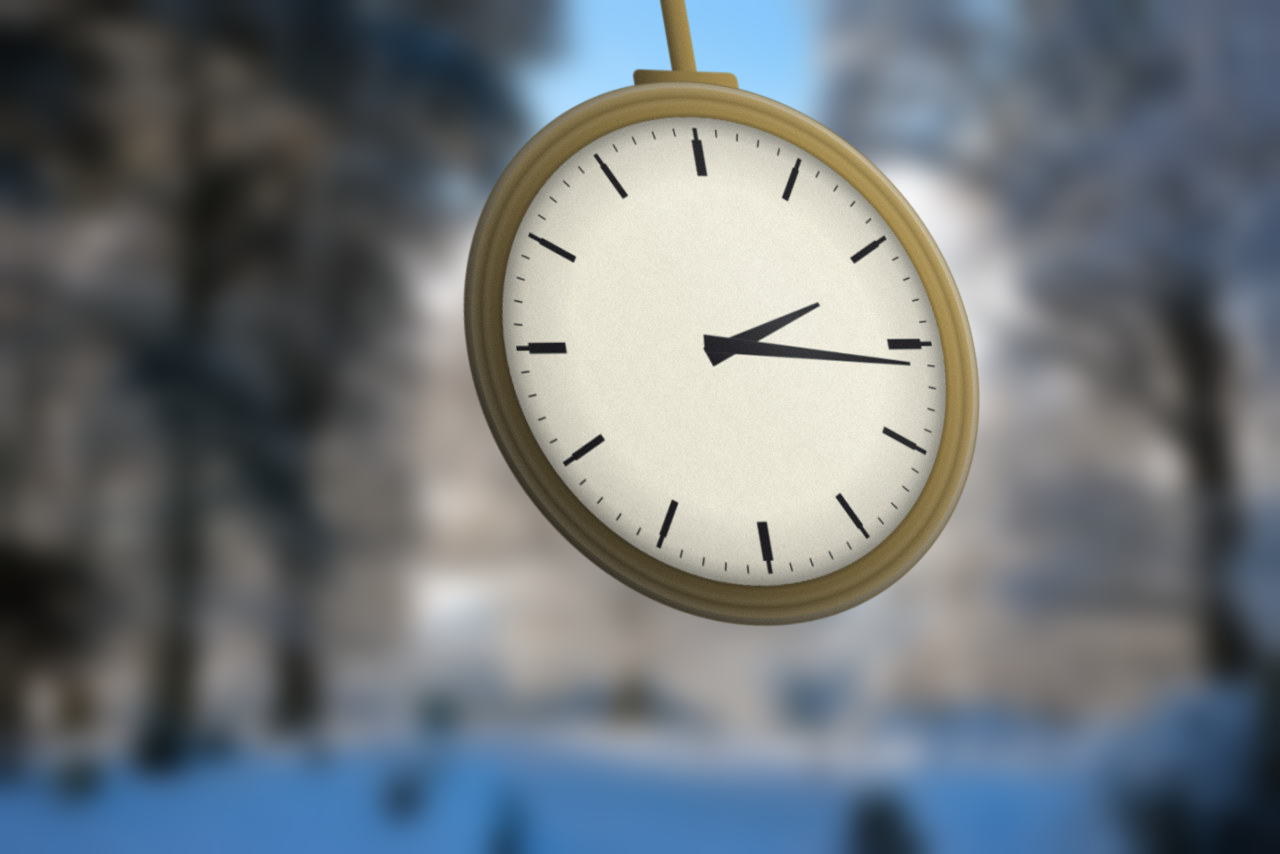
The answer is 2.16
